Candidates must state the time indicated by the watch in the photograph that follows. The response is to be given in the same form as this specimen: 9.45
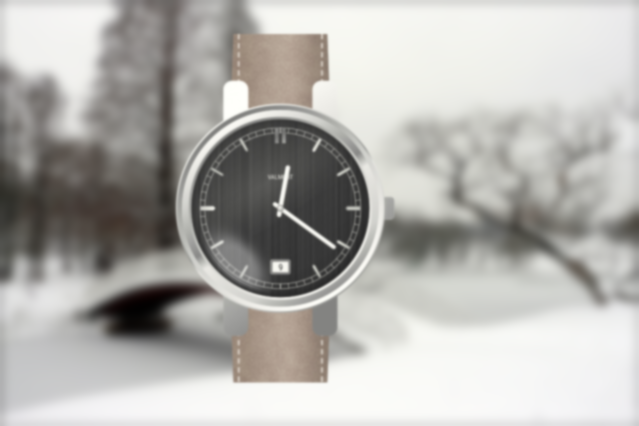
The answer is 12.21
